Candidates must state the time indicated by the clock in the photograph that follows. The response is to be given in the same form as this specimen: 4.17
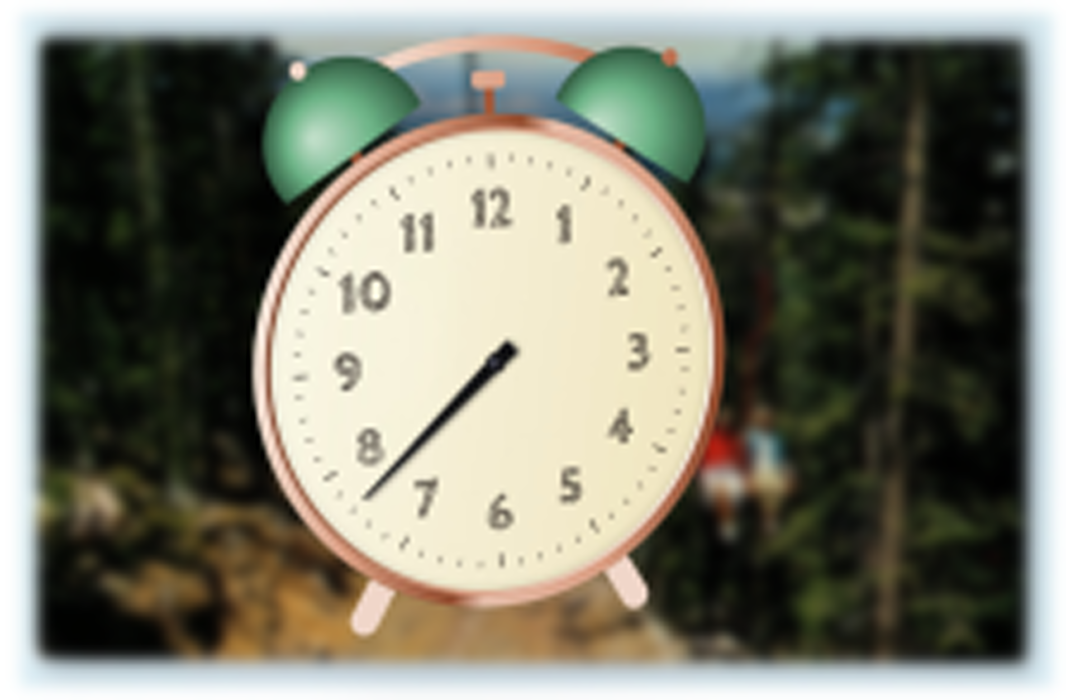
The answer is 7.38
